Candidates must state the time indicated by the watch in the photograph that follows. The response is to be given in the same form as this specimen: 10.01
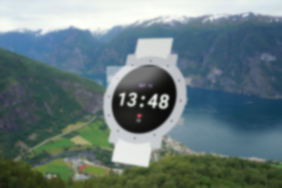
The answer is 13.48
